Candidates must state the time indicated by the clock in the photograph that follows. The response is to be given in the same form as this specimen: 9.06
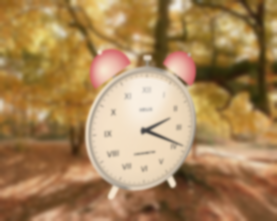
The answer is 2.19
